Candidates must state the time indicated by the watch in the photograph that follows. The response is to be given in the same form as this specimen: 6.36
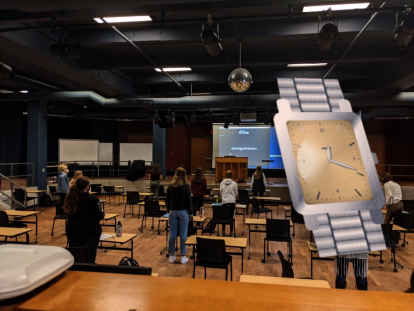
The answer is 12.19
